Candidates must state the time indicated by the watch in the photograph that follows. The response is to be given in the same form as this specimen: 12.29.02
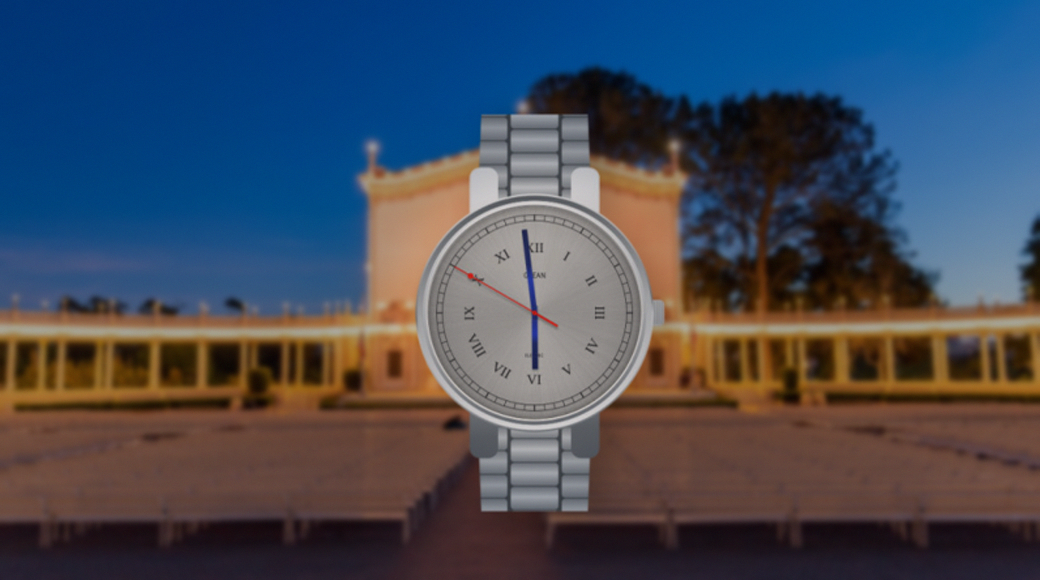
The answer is 5.58.50
